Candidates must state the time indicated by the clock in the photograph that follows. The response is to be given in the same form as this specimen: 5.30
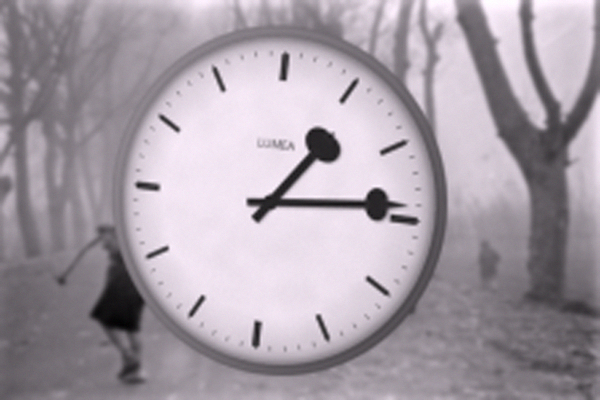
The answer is 1.14
